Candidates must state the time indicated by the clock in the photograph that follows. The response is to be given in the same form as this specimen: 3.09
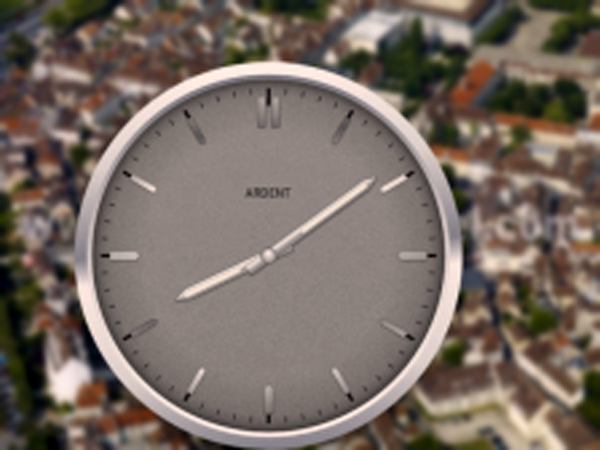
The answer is 8.09
